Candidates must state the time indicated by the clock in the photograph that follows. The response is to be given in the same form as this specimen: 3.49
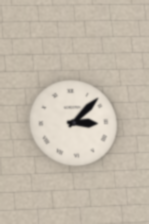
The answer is 3.08
